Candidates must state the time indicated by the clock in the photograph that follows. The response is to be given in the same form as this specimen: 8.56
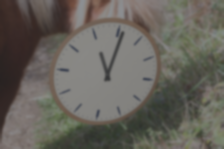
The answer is 11.01
